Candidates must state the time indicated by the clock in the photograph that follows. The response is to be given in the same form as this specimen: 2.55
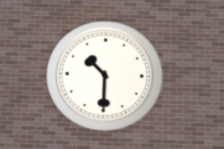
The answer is 10.30
